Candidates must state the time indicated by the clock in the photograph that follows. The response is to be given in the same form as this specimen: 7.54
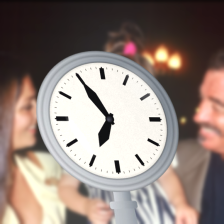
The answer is 6.55
